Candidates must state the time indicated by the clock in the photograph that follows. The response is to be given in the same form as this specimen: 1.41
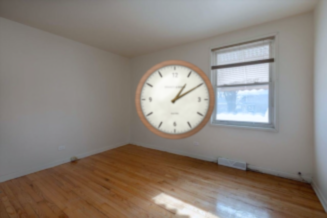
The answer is 1.10
